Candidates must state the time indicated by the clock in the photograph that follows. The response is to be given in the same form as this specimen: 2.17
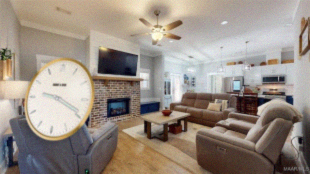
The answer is 9.19
